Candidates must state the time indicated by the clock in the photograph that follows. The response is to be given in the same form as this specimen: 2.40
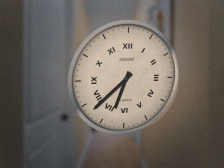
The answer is 6.38
